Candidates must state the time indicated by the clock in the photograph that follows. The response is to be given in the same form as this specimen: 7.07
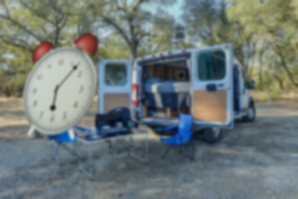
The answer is 6.07
